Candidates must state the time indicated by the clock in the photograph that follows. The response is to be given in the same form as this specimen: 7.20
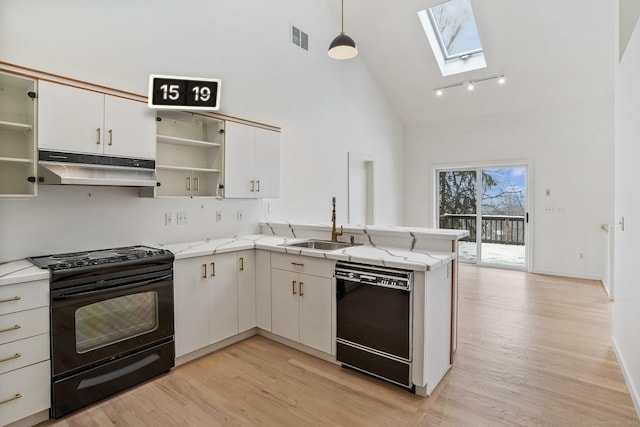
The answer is 15.19
